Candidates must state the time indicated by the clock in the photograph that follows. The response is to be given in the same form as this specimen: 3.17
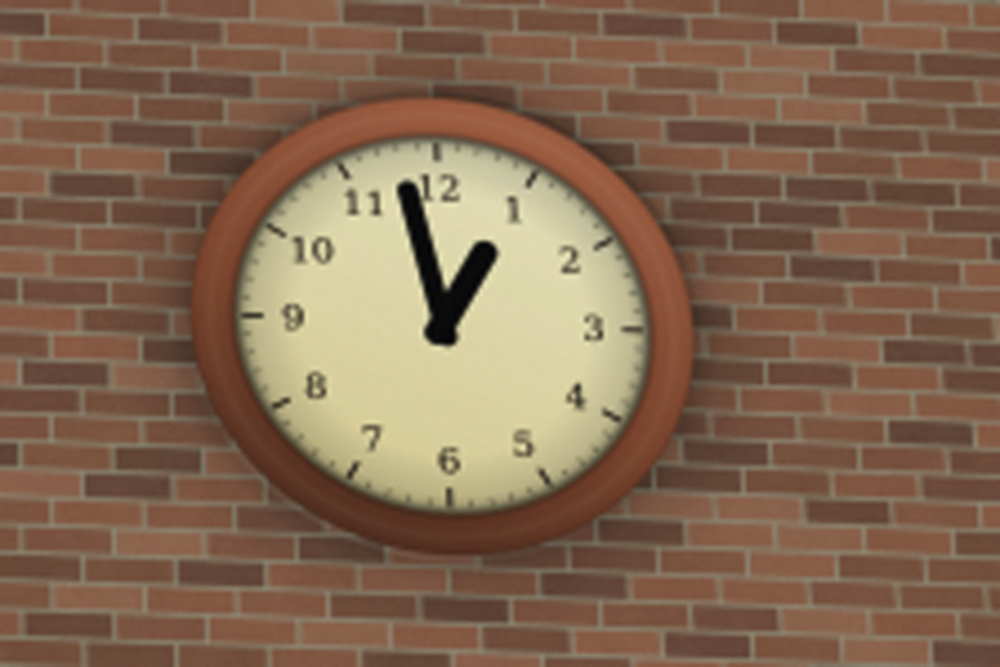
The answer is 12.58
